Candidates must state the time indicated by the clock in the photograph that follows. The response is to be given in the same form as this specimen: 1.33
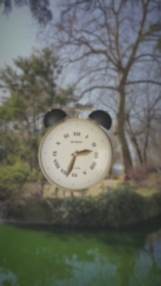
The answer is 2.33
